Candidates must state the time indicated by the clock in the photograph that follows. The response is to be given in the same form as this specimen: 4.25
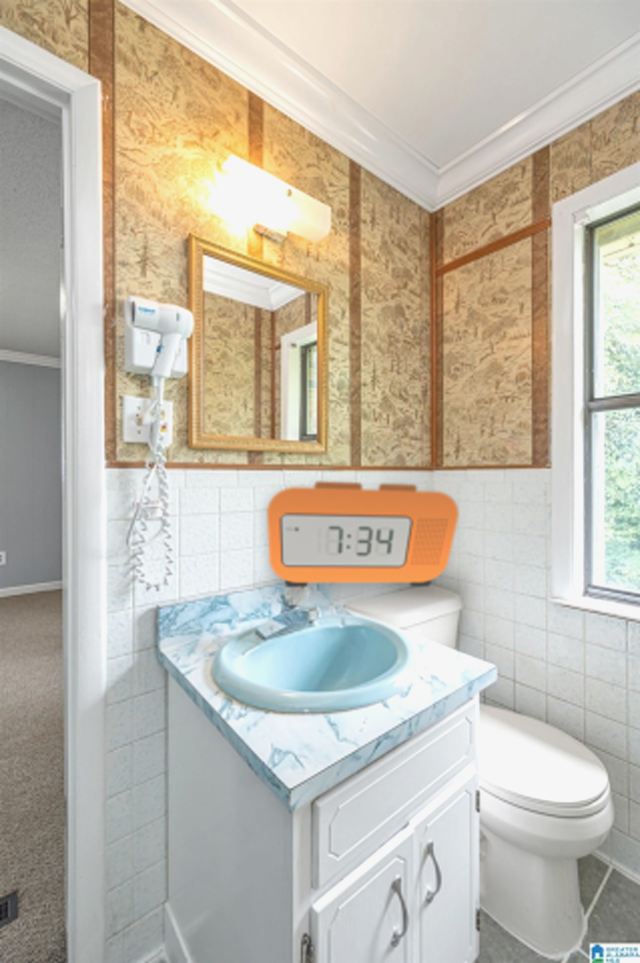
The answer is 7.34
